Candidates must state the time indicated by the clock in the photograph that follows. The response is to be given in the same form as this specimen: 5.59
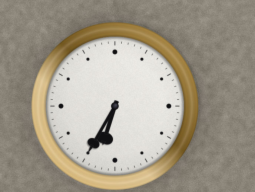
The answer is 6.35
